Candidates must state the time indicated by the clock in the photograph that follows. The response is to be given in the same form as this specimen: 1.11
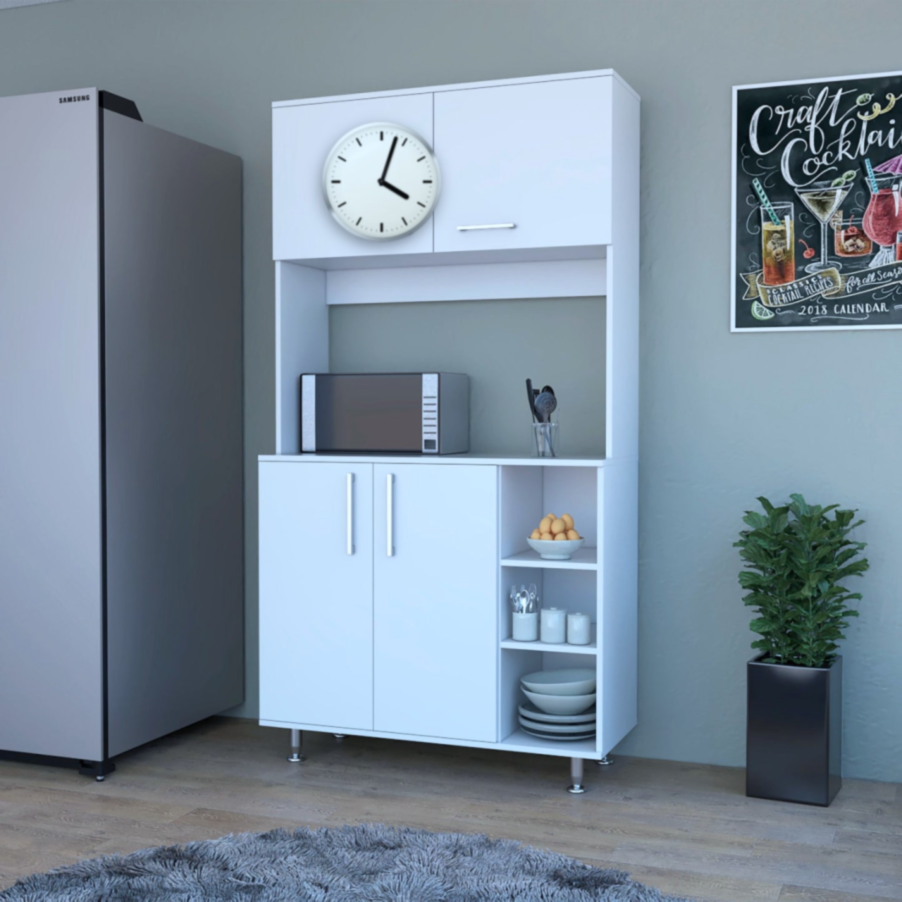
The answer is 4.03
